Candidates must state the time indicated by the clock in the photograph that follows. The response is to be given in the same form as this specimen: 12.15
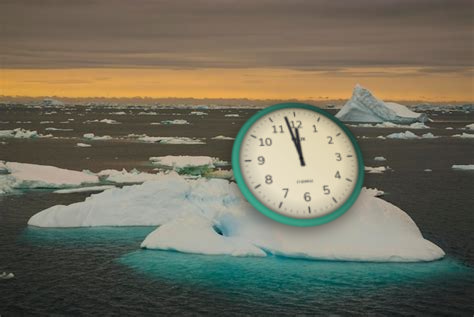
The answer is 11.58
